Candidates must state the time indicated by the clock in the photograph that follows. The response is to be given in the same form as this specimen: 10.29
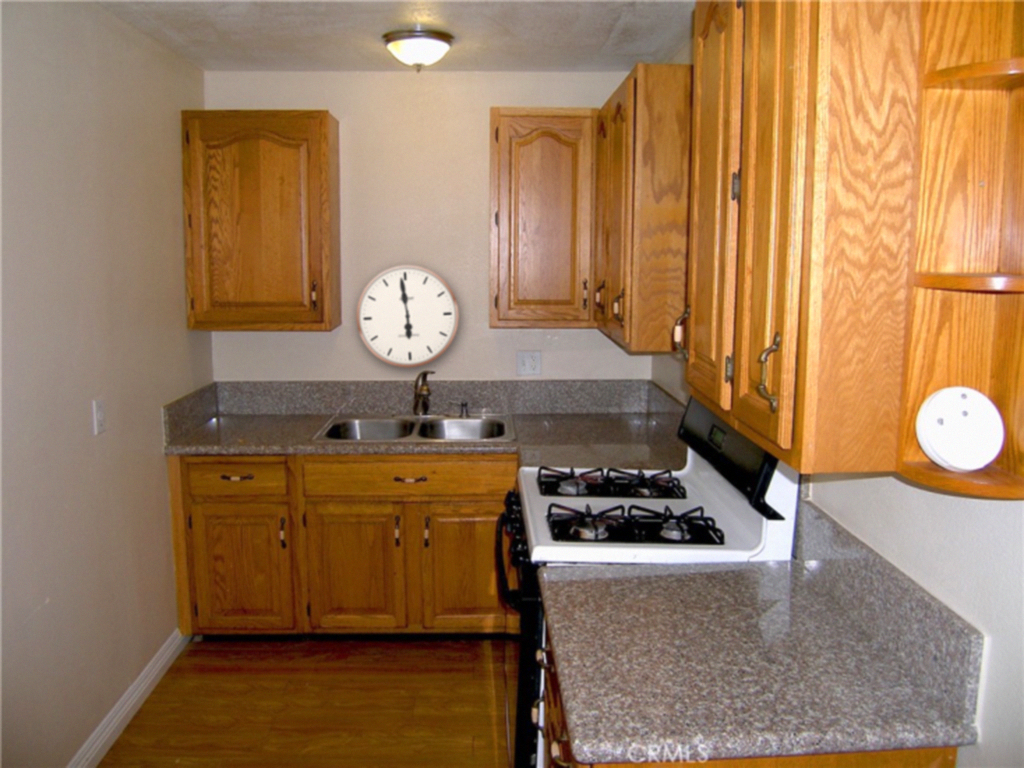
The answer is 5.59
